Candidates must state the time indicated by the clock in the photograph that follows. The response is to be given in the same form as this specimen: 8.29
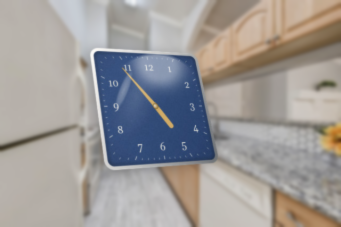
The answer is 4.54
